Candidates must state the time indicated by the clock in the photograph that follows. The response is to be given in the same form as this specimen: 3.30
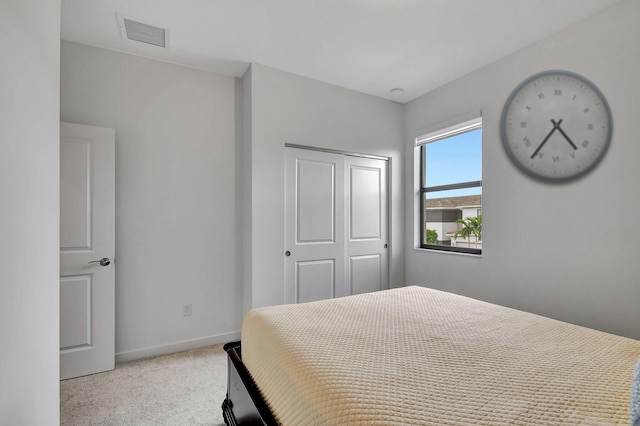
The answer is 4.36
